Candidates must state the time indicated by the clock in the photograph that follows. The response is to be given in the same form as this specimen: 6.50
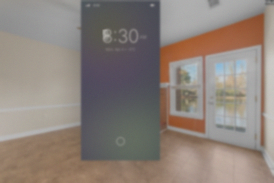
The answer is 8.30
